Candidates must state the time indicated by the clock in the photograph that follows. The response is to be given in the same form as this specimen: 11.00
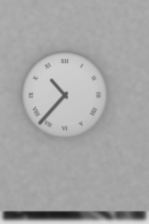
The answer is 10.37
